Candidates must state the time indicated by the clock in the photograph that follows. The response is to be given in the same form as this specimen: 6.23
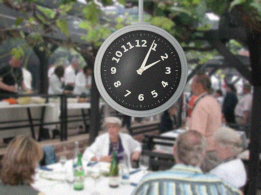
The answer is 2.04
